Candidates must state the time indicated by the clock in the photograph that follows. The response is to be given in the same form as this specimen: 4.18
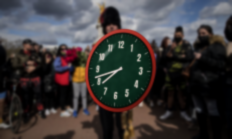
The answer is 7.42
